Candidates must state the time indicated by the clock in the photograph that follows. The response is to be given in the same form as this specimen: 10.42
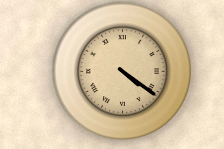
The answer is 4.21
